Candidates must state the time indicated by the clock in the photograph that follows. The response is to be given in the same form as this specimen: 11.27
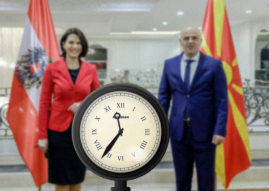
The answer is 11.36
